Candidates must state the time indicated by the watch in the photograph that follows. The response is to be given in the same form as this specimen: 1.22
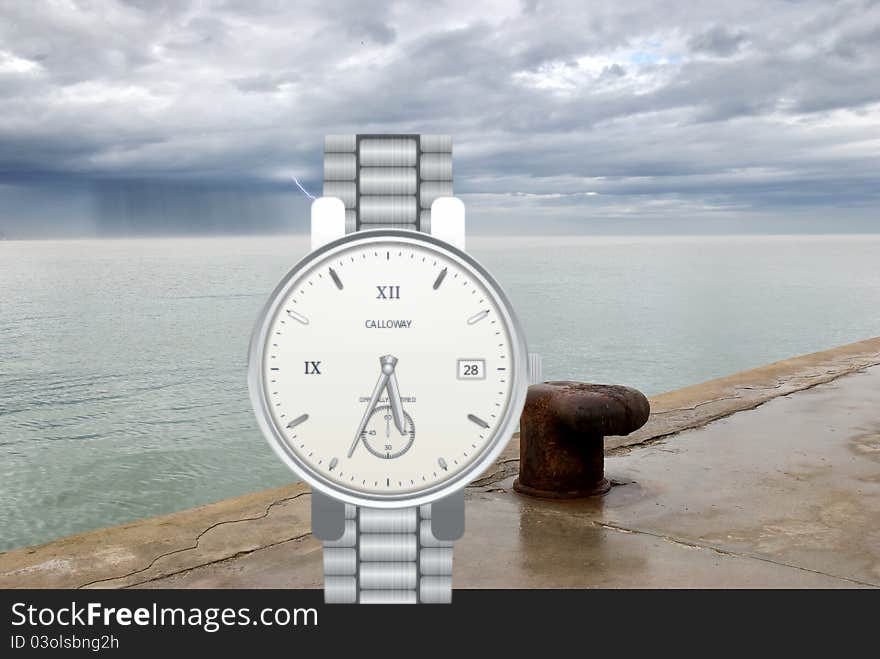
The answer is 5.34
